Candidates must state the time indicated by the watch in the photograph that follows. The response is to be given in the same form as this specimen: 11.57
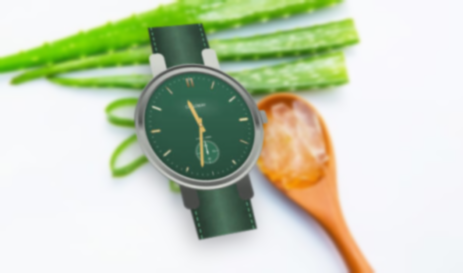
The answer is 11.32
